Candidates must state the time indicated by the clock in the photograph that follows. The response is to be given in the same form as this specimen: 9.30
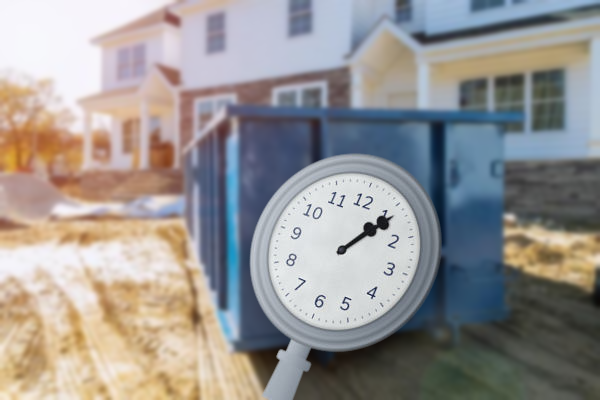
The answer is 1.06
